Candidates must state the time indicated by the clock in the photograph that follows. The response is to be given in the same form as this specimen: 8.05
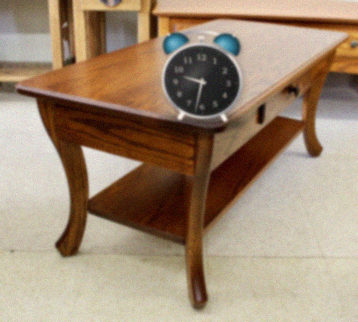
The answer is 9.32
